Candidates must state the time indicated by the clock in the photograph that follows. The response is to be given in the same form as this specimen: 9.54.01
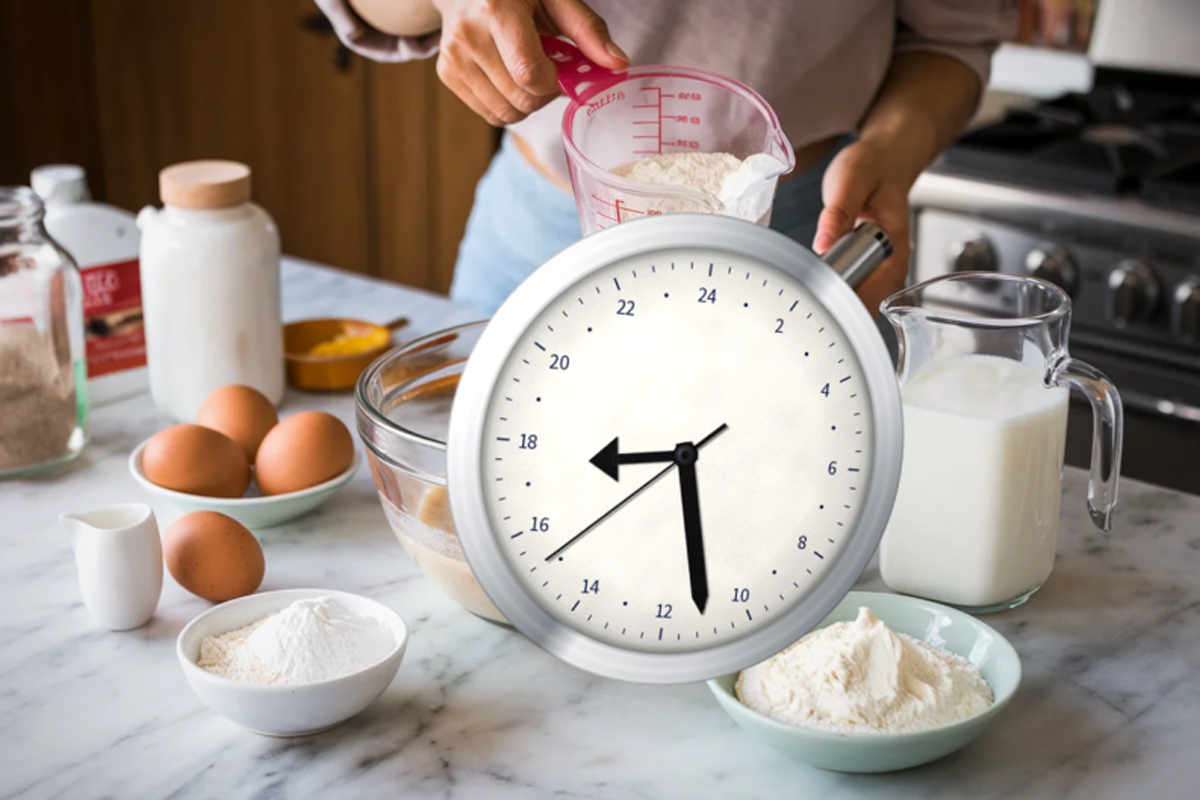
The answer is 17.27.38
